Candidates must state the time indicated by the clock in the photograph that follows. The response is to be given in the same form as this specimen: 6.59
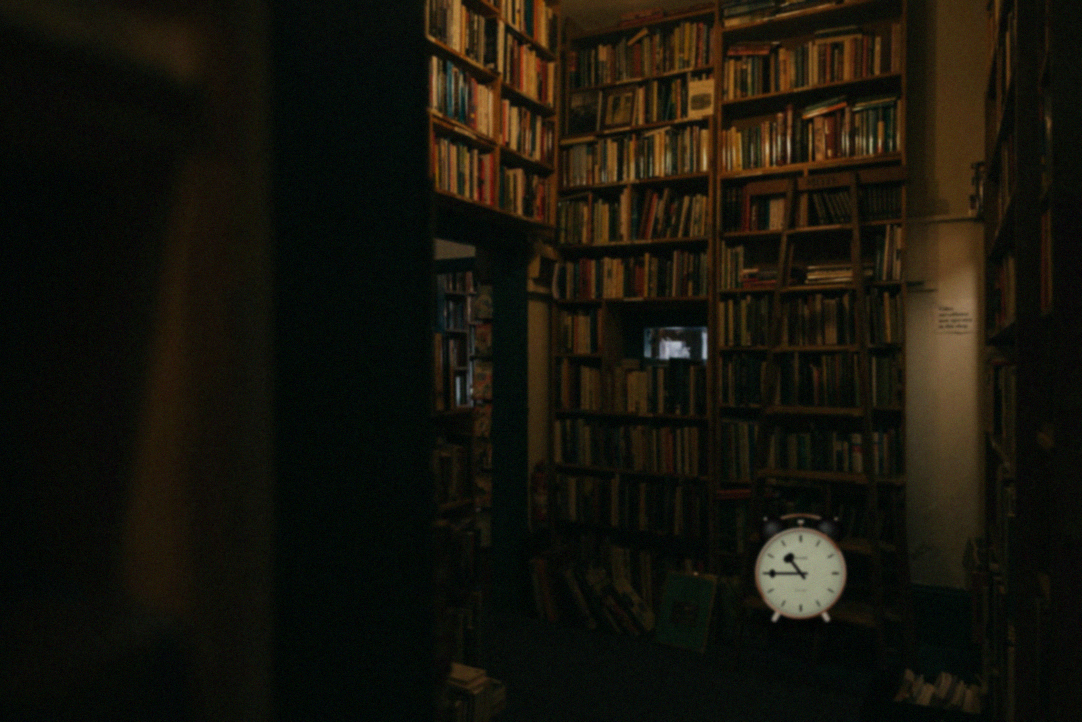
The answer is 10.45
